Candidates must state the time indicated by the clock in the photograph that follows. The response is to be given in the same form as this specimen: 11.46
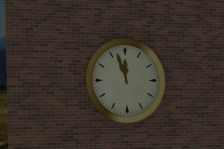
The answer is 11.57
